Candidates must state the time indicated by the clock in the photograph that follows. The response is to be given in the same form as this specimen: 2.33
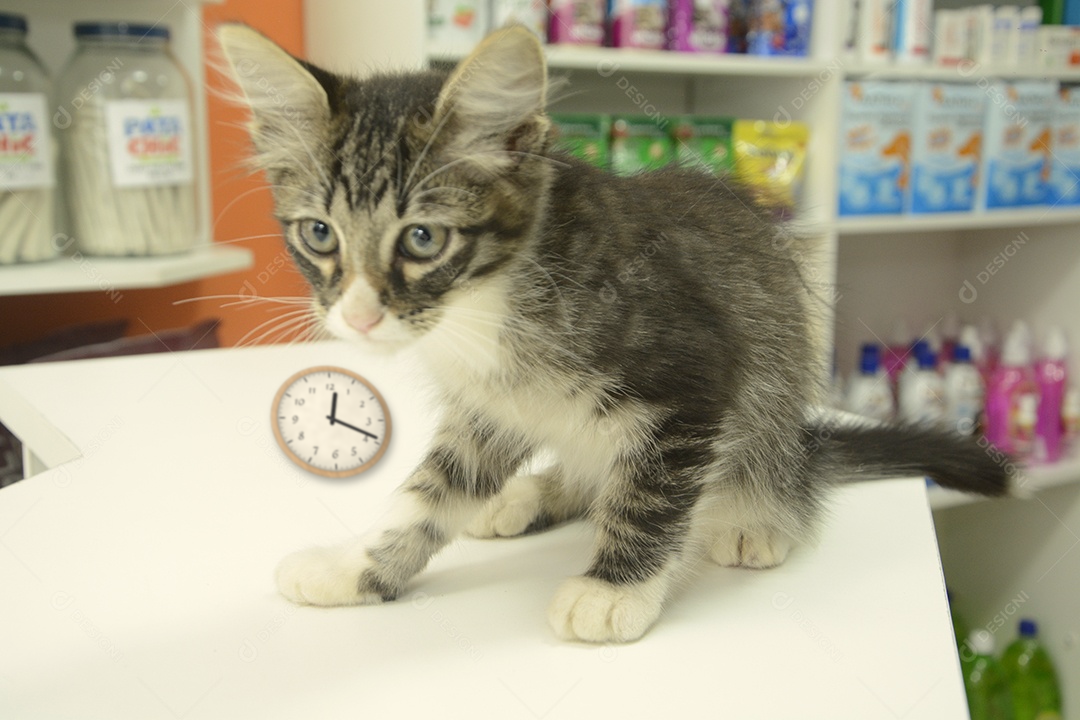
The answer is 12.19
